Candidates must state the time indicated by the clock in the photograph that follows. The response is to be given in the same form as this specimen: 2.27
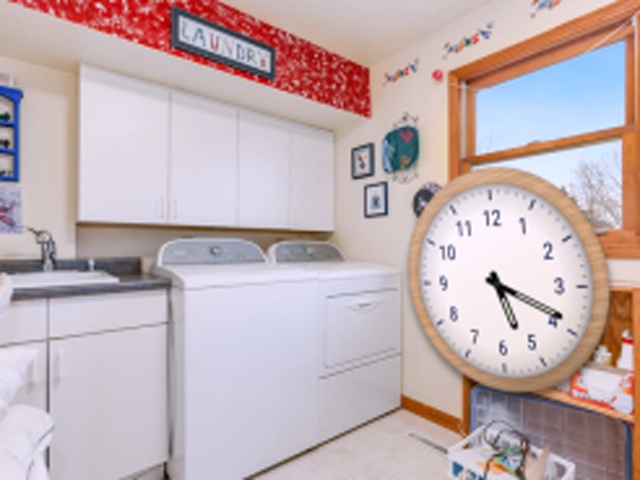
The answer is 5.19
